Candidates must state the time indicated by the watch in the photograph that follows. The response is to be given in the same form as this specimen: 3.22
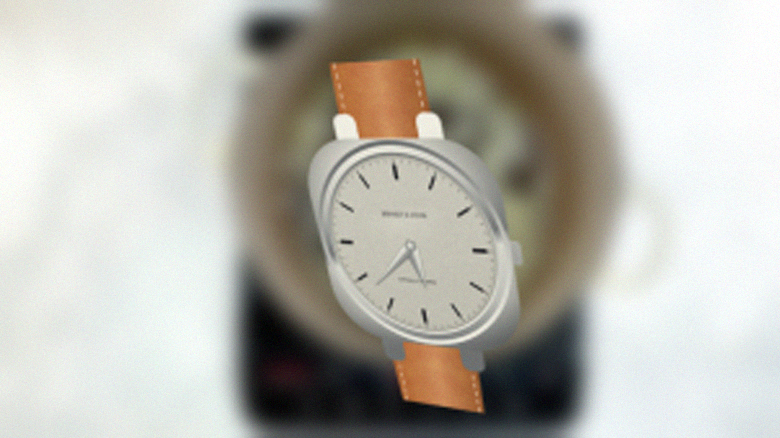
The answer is 5.38
